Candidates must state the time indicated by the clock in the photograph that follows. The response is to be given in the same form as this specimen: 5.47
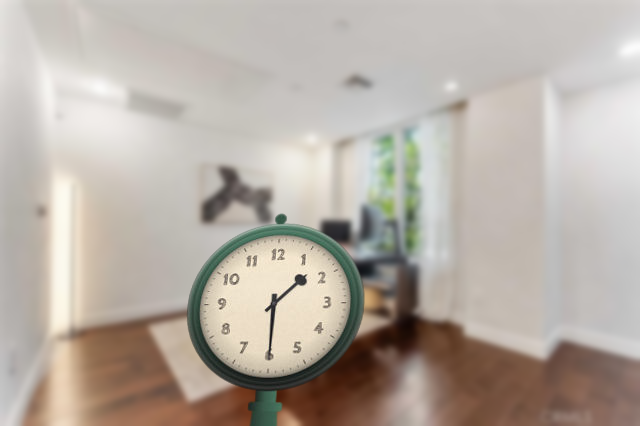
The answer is 1.30
